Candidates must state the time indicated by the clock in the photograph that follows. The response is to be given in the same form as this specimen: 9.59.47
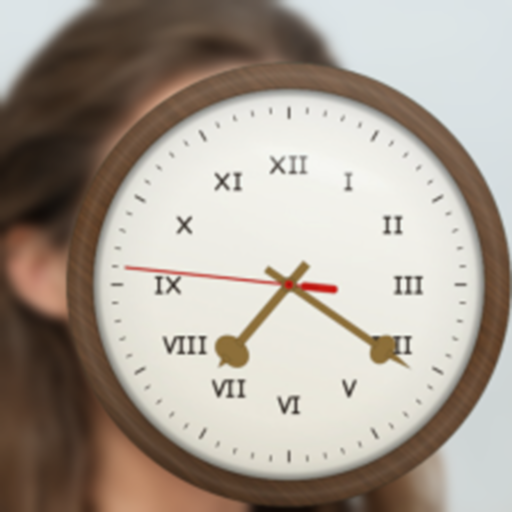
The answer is 7.20.46
